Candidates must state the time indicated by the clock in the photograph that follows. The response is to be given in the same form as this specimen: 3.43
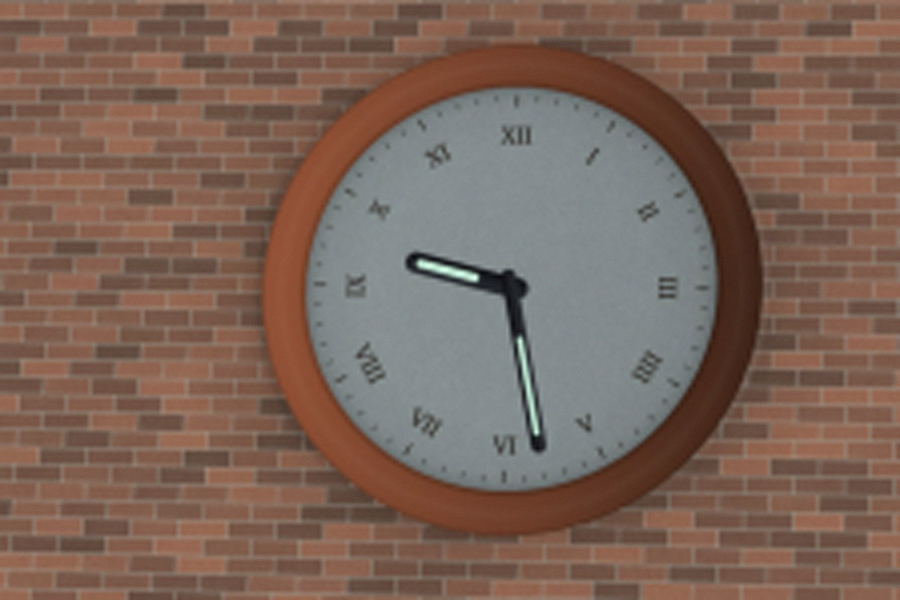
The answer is 9.28
